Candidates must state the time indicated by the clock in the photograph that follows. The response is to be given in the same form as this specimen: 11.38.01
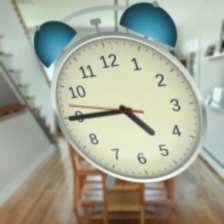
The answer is 4.44.47
